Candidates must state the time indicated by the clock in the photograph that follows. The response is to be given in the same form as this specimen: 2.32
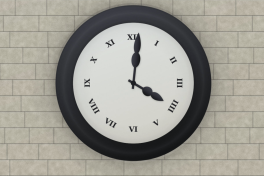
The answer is 4.01
